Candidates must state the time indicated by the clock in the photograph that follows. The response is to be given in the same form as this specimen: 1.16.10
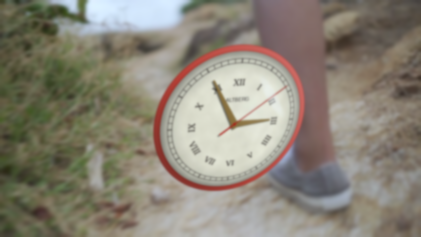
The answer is 2.55.09
